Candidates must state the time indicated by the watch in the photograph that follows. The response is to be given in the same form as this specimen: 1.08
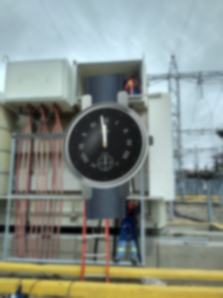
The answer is 11.59
